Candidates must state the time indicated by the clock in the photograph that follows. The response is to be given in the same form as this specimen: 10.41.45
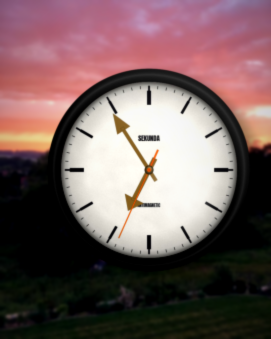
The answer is 6.54.34
